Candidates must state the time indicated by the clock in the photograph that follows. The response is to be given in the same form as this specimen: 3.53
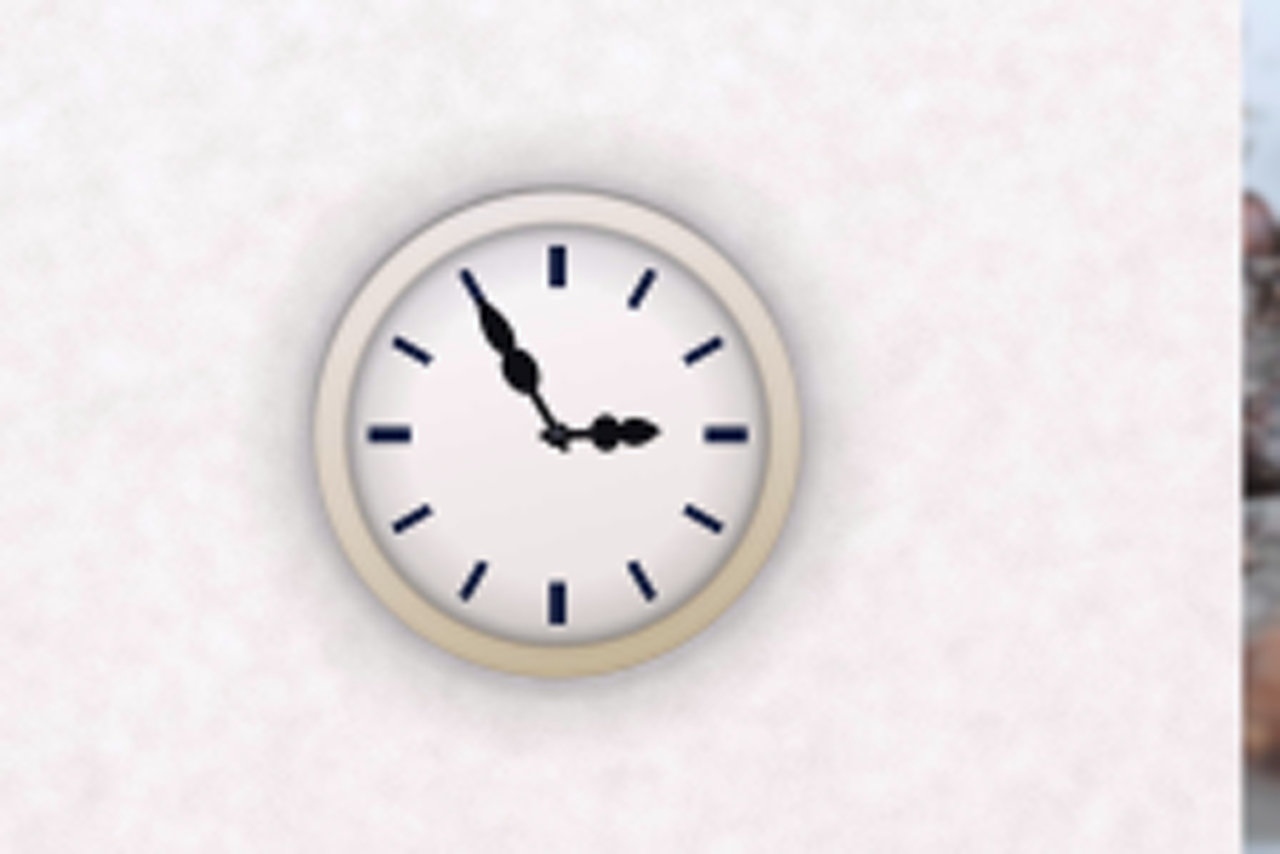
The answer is 2.55
